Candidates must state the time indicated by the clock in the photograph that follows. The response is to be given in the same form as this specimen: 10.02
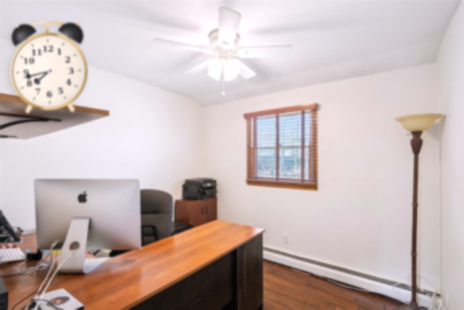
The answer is 7.43
